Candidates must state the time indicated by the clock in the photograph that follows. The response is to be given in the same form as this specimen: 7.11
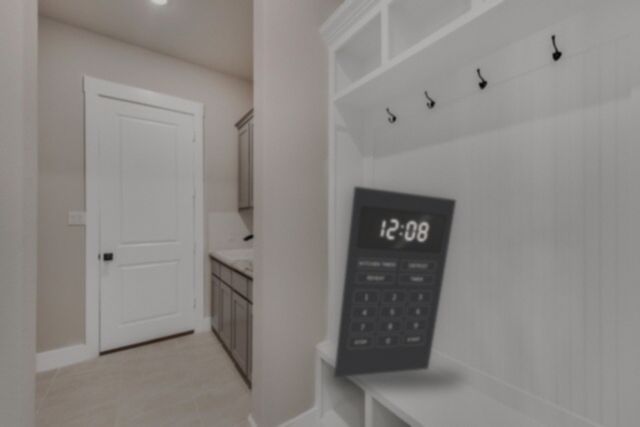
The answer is 12.08
